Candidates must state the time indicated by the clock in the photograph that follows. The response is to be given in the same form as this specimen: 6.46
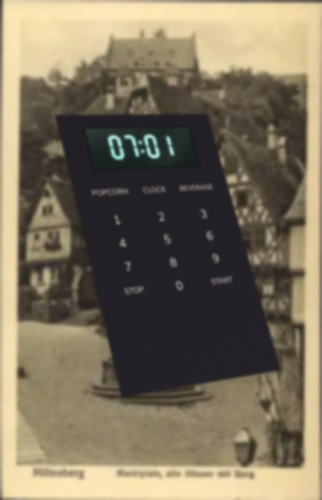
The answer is 7.01
